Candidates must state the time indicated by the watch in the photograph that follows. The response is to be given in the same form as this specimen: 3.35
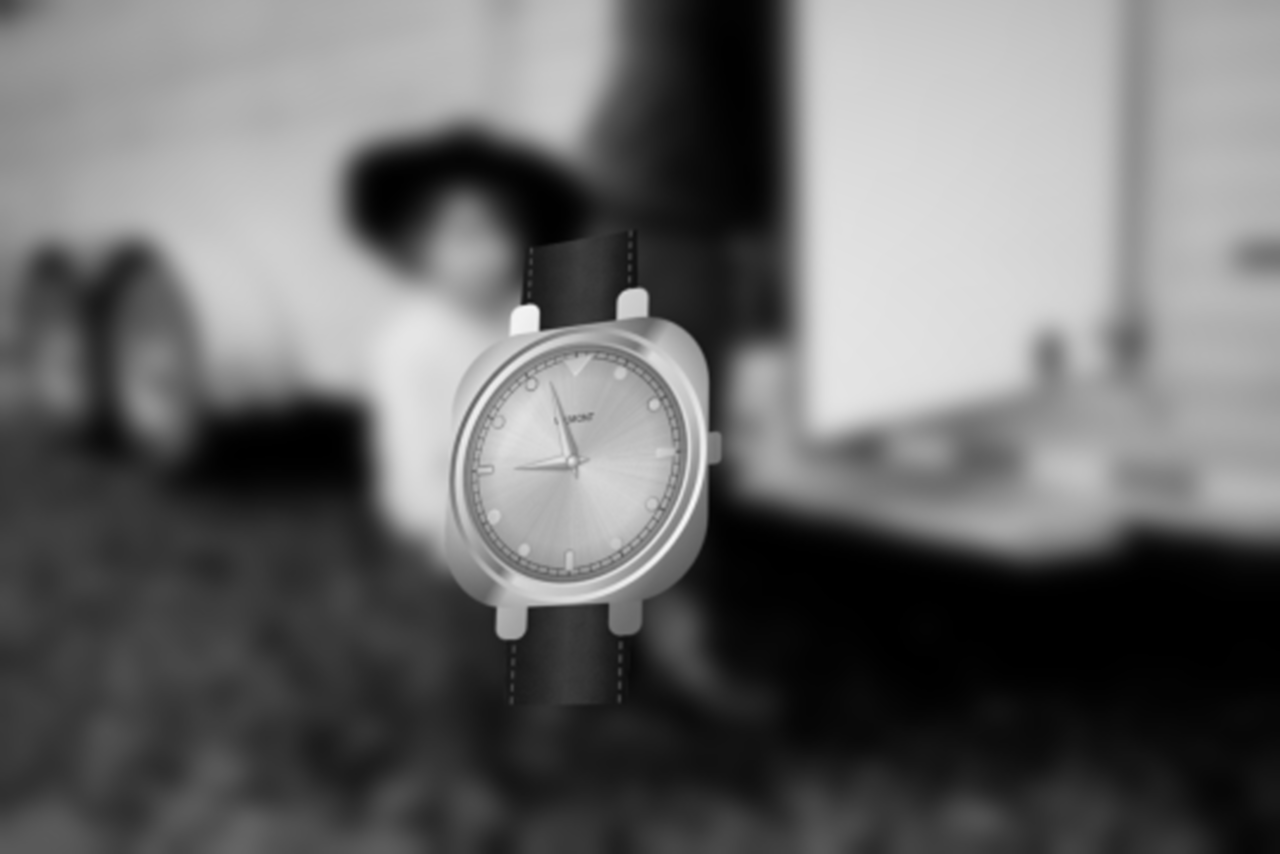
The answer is 8.57
